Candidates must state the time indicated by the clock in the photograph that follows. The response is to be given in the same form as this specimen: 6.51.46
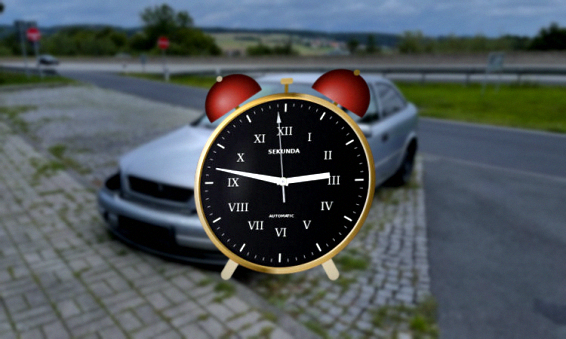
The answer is 2.46.59
